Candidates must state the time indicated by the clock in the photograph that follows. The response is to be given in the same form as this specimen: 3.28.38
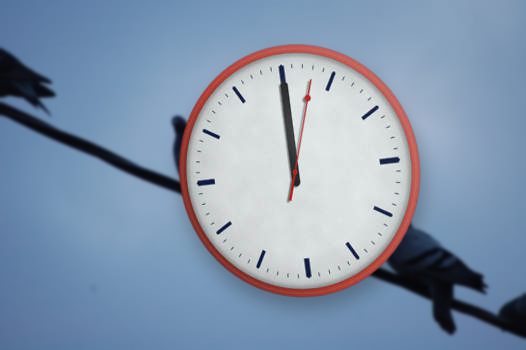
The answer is 12.00.03
